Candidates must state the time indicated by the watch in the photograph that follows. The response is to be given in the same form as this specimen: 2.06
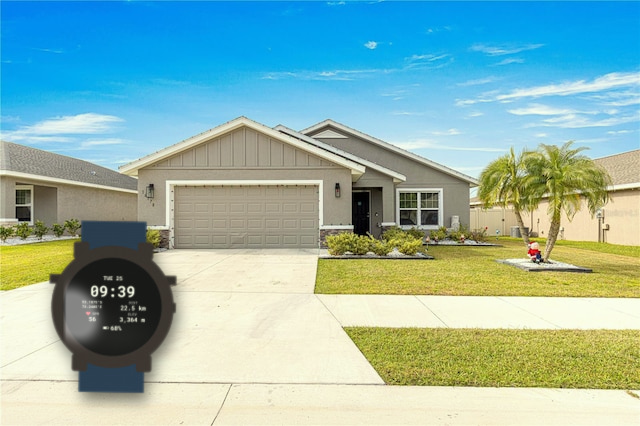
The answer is 9.39
